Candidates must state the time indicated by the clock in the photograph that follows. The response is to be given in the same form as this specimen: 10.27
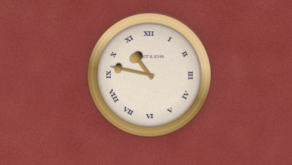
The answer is 10.47
